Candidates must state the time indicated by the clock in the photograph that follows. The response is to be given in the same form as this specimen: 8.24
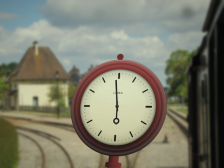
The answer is 5.59
